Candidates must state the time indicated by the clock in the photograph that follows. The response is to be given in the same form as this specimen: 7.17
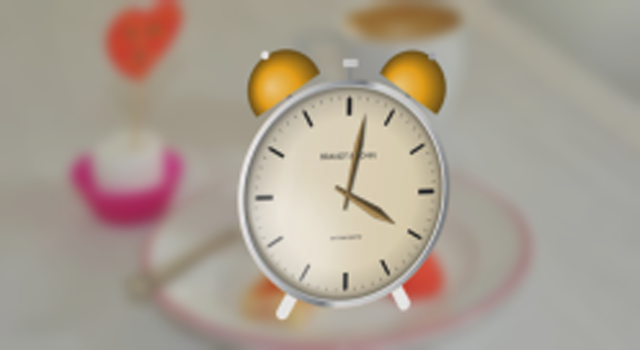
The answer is 4.02
